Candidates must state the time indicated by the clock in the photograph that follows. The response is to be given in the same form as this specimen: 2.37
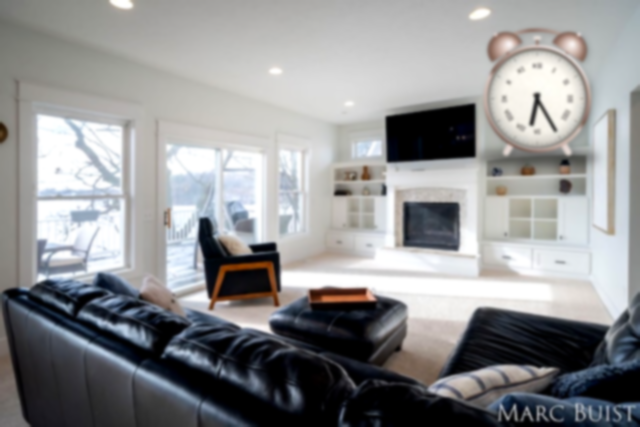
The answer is 6.25
